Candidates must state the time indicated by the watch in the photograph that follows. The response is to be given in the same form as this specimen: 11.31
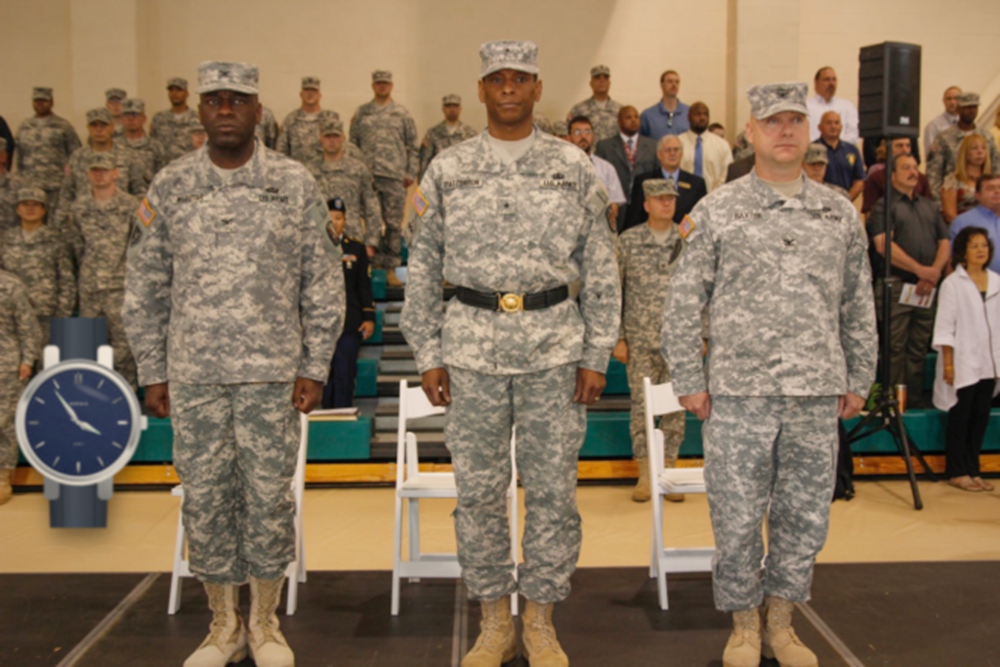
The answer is 3.54
